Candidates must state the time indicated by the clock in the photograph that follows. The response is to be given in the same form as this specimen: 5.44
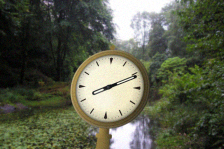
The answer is 8.11
